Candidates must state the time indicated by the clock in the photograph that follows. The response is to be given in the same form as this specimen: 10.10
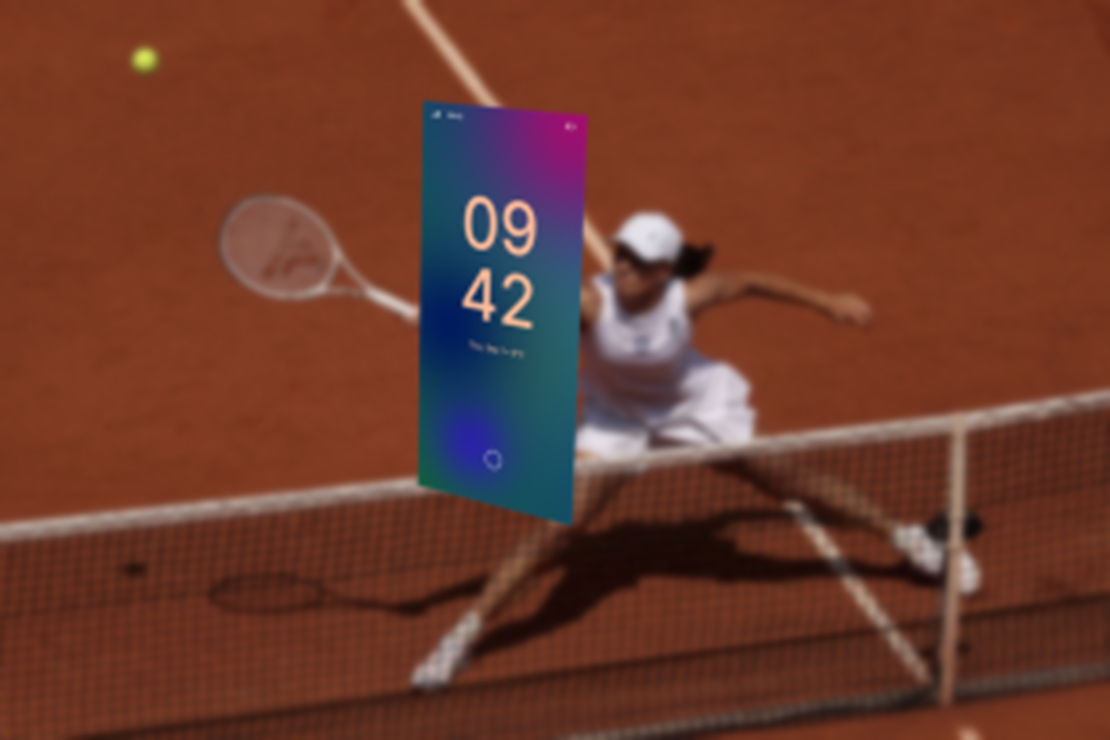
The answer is 9.42
